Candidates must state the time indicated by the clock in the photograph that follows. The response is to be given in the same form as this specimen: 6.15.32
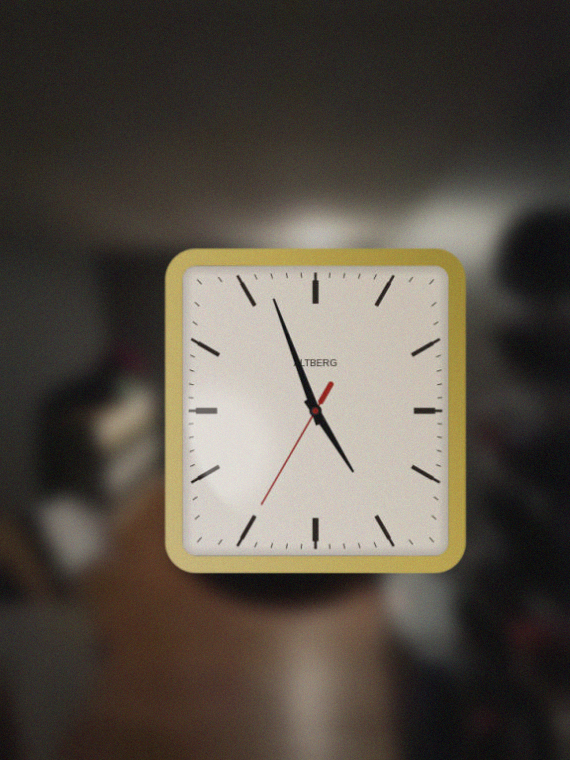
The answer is 4.56.35
